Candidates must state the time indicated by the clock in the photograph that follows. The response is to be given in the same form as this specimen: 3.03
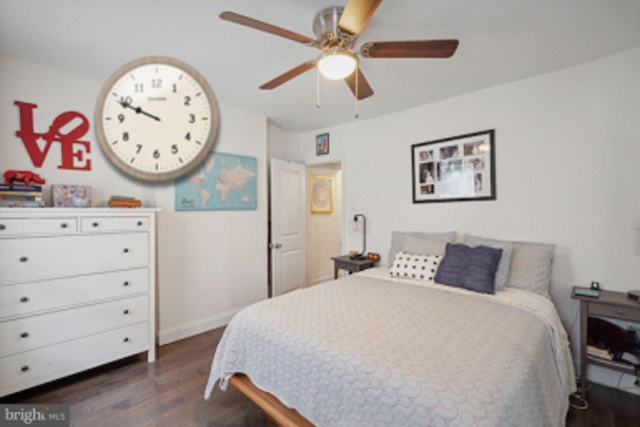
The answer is 9.49
